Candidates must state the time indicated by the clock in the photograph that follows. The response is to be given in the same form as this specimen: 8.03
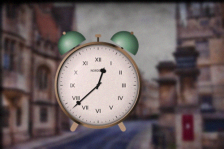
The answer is 12.38
